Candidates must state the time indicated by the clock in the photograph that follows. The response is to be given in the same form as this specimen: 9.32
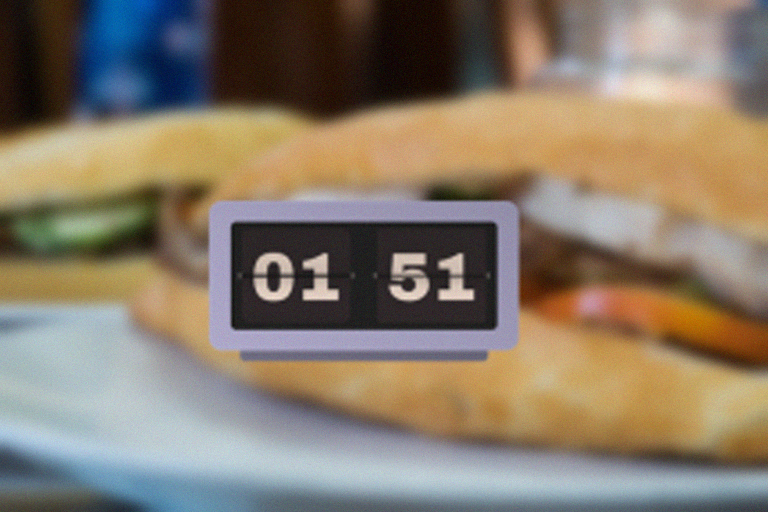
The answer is 1.51
